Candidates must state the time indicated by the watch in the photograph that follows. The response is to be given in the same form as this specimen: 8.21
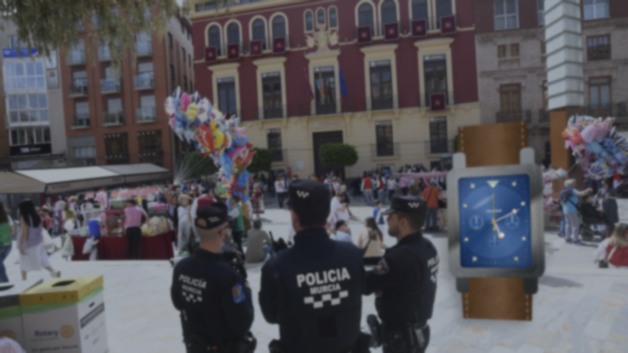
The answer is 5.11
